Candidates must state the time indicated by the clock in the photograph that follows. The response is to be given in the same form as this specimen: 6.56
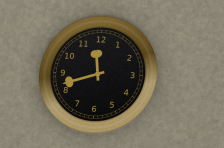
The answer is 11.42
